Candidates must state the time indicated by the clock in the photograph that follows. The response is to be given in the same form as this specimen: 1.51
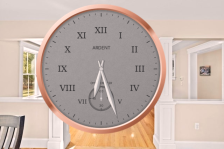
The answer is 6.27
